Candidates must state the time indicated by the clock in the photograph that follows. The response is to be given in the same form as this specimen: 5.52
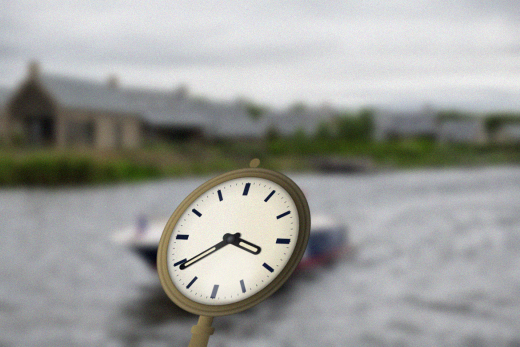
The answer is 3.39
